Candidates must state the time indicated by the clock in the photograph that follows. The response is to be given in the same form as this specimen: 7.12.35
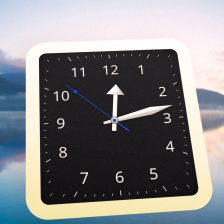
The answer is 12.12.52
